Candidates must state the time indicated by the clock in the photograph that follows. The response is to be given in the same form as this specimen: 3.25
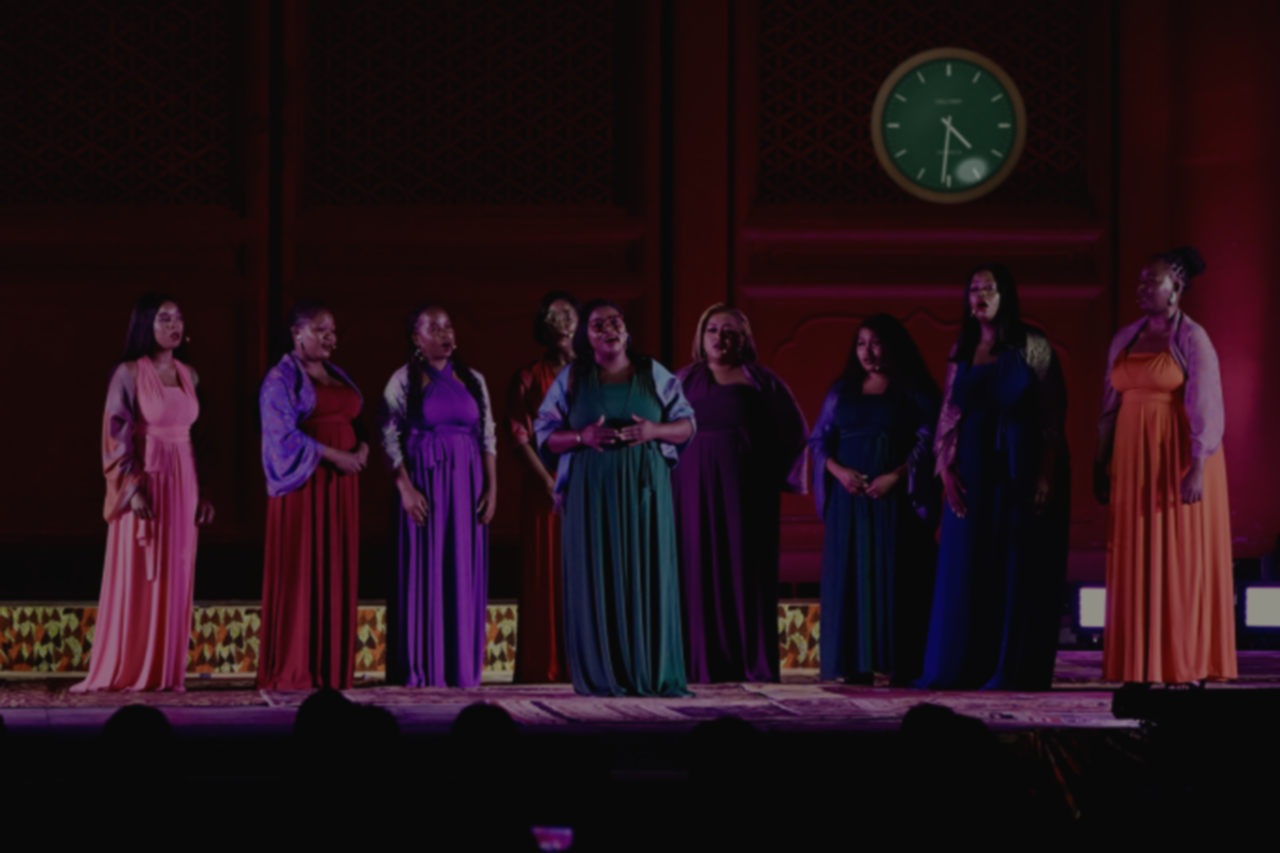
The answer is 4.31
